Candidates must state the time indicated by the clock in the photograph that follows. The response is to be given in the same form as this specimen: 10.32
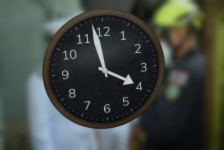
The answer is 3.58
